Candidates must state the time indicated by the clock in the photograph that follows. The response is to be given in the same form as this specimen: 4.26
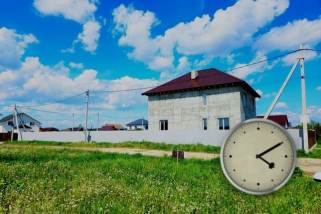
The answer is 4.10
